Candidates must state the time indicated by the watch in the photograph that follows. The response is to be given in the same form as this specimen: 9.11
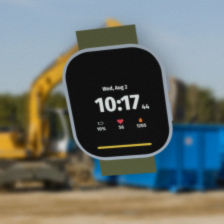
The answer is 10.17
